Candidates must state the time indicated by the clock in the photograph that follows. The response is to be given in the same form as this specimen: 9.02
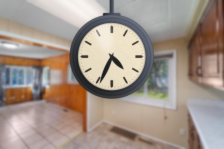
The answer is 4.34
